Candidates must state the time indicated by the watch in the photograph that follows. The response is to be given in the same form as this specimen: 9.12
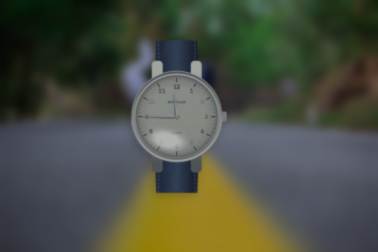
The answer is 11.45
